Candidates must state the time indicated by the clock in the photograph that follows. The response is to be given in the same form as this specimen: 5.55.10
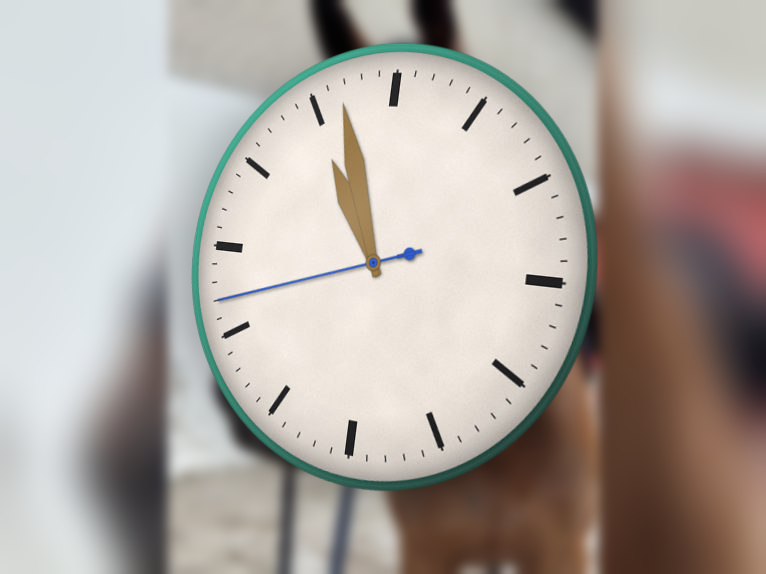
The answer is 10.56.42
